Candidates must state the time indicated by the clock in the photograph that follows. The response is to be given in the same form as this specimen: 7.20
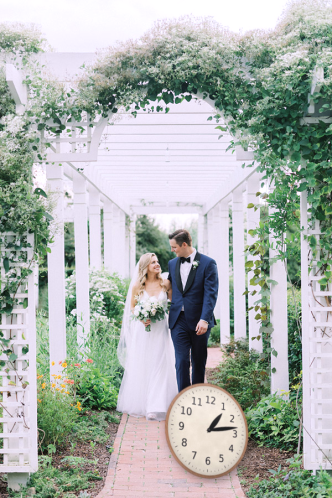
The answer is 1.13
